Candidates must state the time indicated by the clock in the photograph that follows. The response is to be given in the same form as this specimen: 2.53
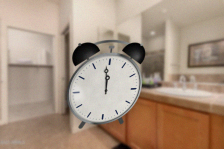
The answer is 11.59
